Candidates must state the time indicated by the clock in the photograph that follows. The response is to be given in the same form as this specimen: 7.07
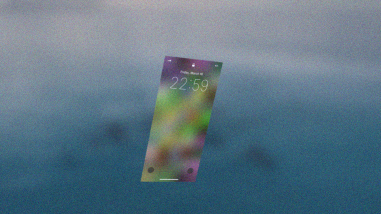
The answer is 22.59
